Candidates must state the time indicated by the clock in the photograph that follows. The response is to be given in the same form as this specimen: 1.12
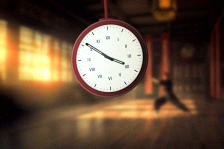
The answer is 3.51
